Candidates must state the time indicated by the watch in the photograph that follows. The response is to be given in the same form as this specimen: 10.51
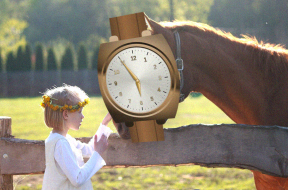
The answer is 5.55
